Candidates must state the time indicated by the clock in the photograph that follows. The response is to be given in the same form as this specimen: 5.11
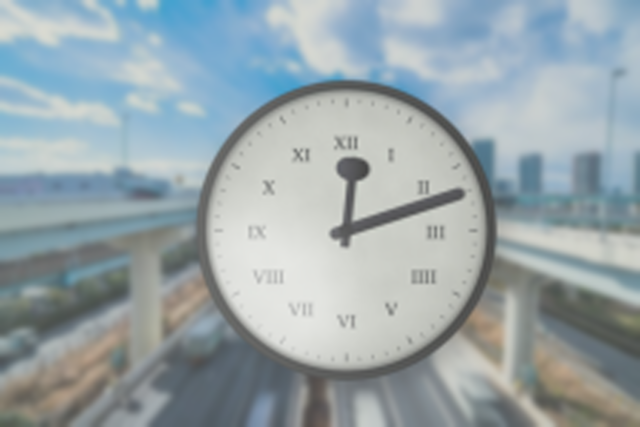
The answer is 12.12
